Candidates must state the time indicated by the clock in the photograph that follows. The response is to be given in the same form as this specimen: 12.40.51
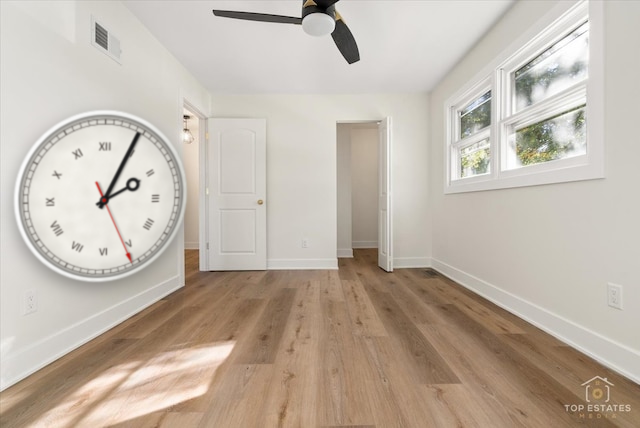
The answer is 2.04.26
